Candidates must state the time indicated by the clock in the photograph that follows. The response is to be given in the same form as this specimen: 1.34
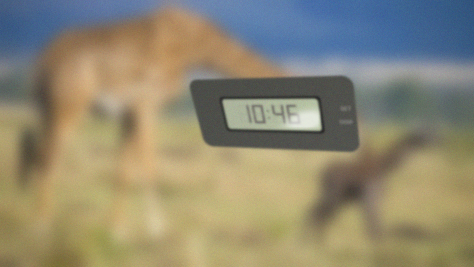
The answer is 10.46
